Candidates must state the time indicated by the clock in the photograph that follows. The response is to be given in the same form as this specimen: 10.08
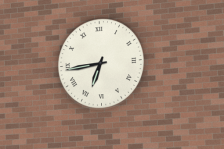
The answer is 6.44
